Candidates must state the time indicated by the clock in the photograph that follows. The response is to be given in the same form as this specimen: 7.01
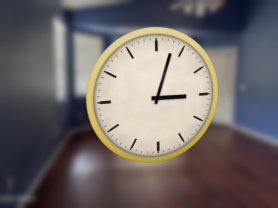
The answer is 3.03
